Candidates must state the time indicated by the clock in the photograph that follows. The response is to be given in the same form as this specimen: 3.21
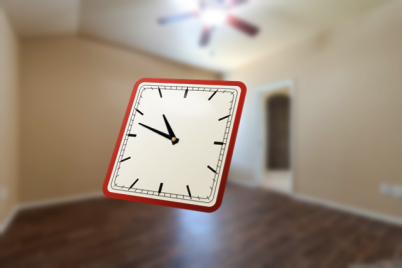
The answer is 10.48
